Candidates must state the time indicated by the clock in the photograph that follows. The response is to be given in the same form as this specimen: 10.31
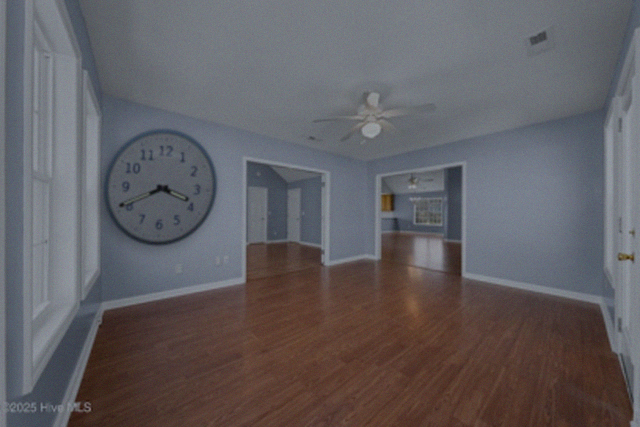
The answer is 3.41
